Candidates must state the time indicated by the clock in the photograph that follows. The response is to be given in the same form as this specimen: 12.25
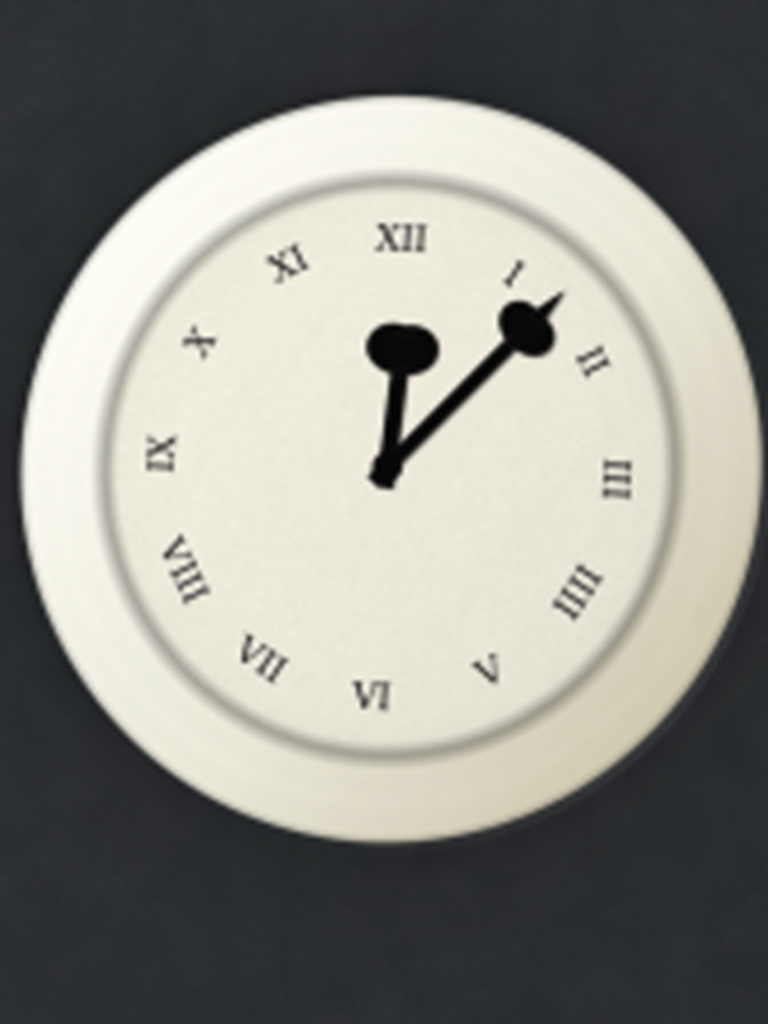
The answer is 12.07
